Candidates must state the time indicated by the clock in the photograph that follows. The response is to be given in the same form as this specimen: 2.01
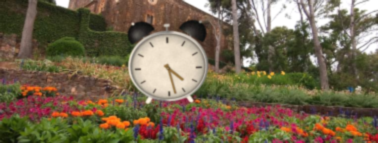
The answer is 4.28
